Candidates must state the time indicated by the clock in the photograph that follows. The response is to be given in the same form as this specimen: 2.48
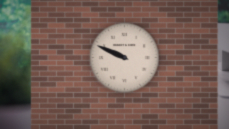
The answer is 9.49
